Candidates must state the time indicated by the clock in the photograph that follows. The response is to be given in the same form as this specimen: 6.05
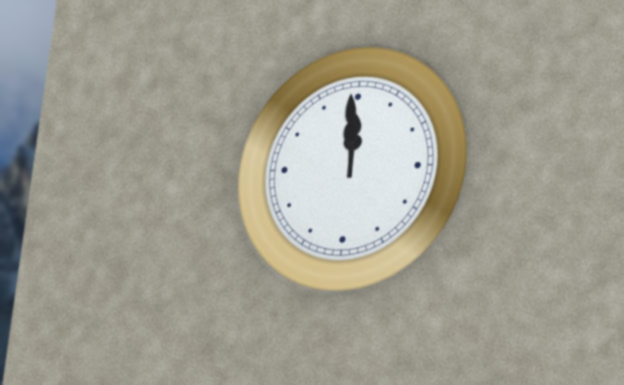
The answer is 11.59
